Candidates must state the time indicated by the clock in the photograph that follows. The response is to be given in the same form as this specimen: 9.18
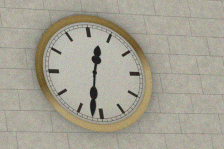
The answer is 12.32
